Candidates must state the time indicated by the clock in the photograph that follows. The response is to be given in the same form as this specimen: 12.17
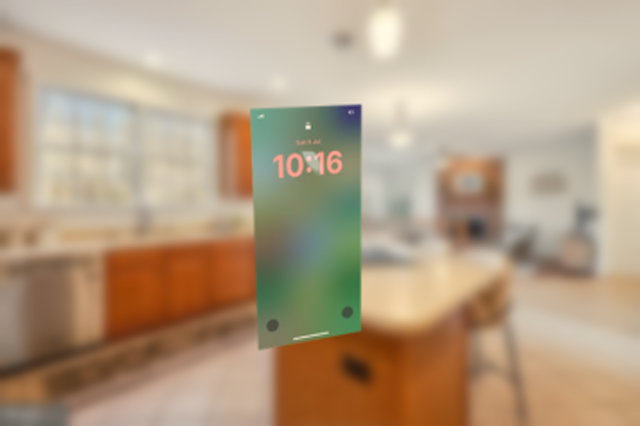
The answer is 10.16
